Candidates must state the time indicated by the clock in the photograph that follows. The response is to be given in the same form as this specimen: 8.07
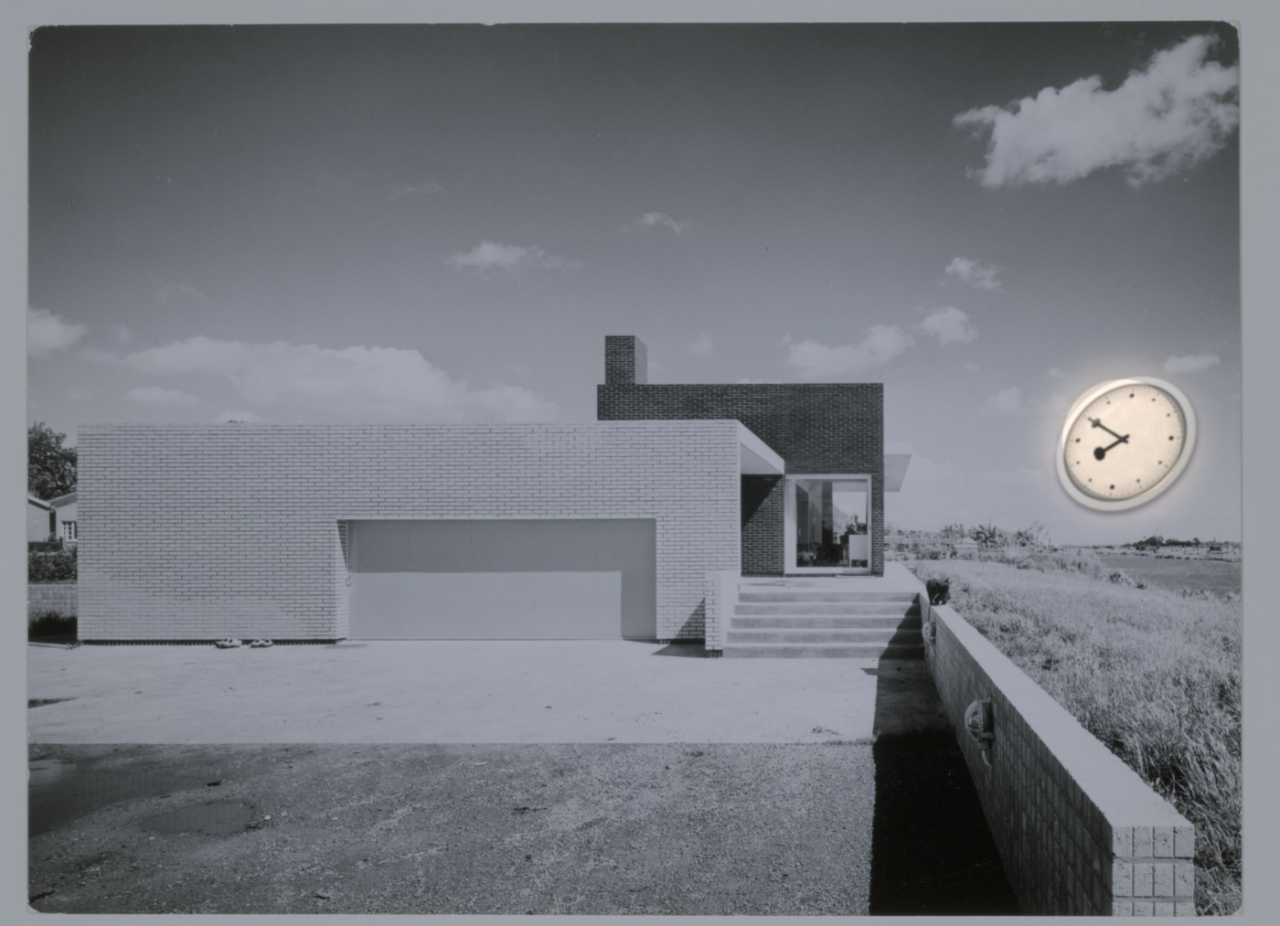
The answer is 7.50
